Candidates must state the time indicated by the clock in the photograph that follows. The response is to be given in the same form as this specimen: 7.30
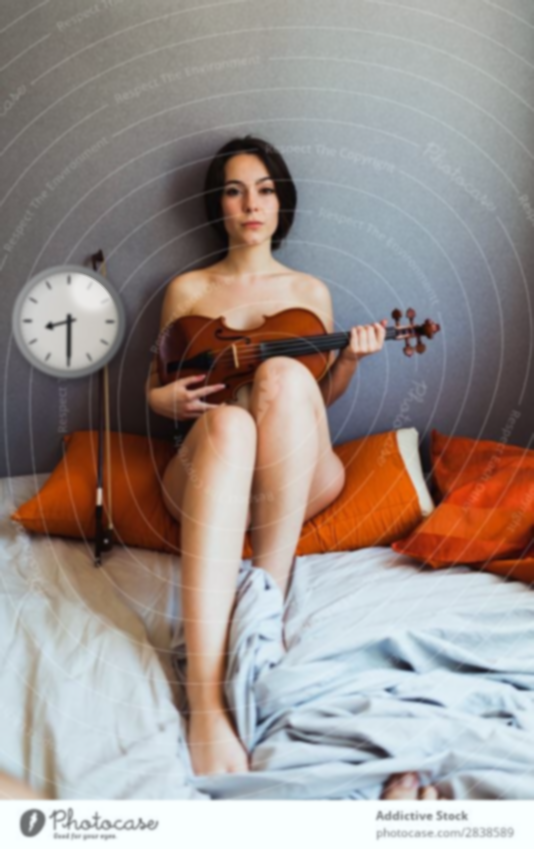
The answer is 8.30
